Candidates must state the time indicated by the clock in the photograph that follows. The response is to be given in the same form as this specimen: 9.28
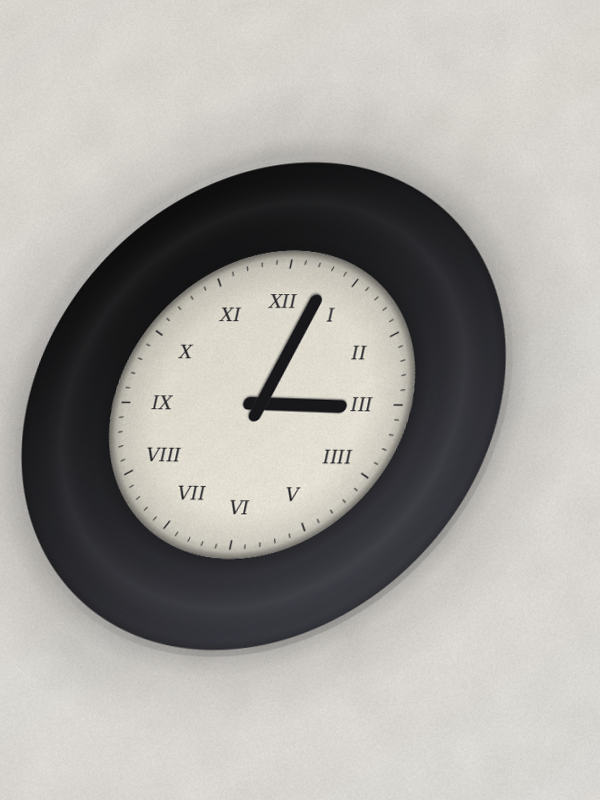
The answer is 3.03
